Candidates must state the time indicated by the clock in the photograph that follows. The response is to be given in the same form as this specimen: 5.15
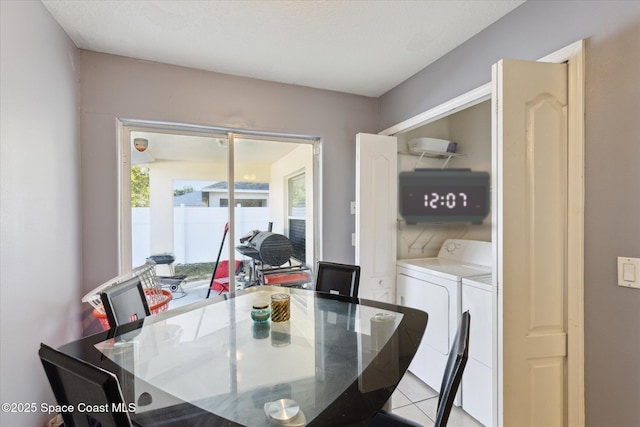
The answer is 12.07
